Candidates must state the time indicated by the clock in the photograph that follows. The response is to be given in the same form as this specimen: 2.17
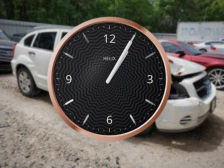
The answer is 1.05
